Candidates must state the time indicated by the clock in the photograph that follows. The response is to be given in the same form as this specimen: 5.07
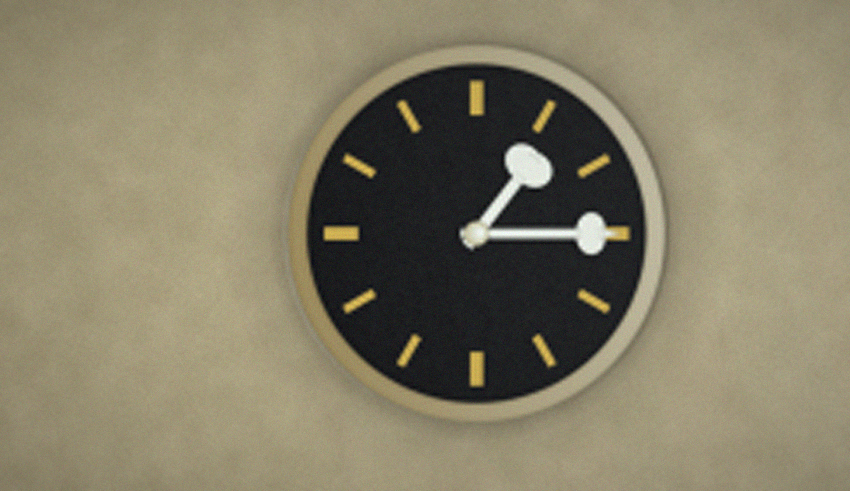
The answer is 1.15
